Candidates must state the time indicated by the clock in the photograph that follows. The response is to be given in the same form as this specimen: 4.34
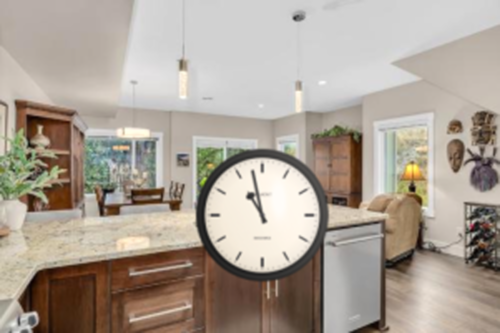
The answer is 10.58
